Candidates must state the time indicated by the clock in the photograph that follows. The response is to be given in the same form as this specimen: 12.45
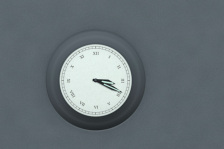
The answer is 3.19
